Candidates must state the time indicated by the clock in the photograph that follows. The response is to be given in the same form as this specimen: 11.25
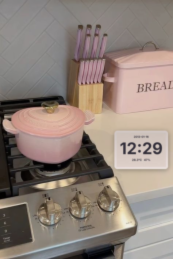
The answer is 12.29
